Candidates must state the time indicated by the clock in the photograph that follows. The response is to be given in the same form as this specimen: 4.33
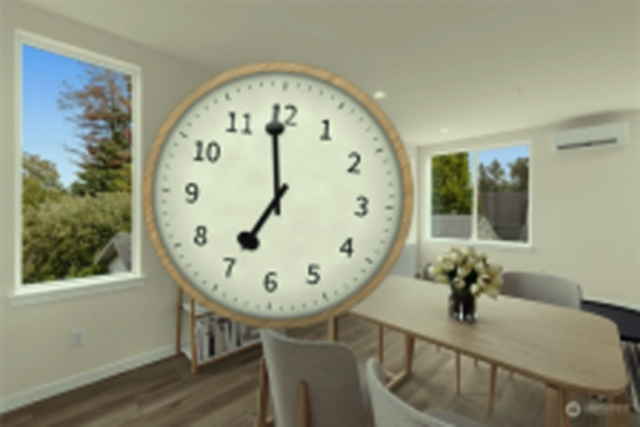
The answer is 6.59
